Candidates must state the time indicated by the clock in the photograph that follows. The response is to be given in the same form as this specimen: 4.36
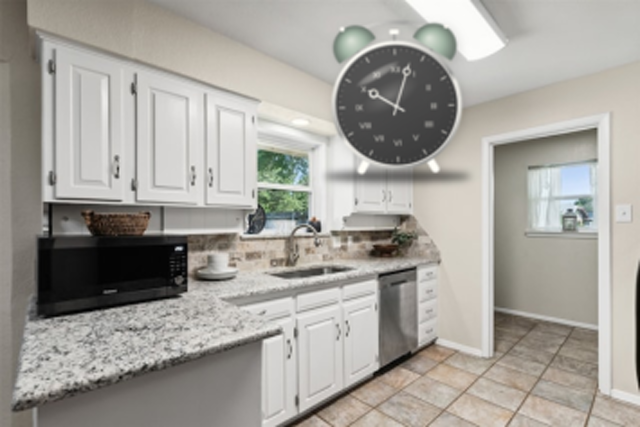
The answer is 10.03
